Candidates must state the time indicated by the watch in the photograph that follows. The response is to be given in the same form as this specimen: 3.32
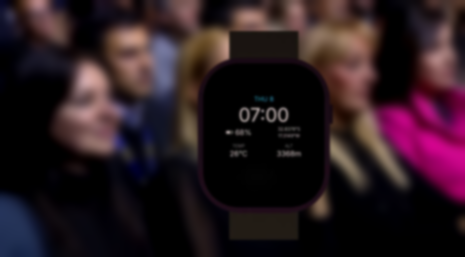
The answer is 7.00
